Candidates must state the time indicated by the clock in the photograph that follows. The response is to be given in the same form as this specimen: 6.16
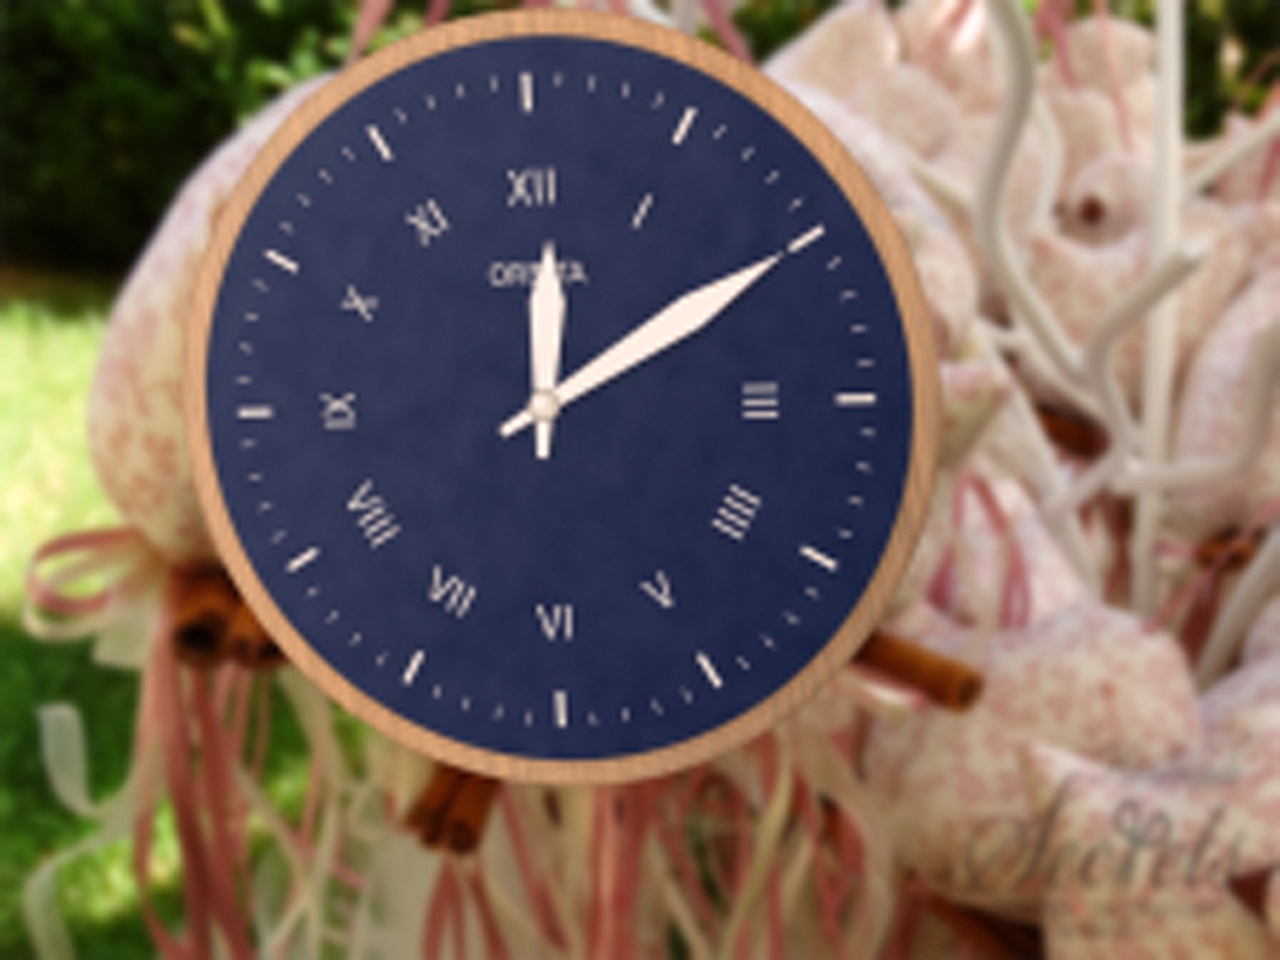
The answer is 12.10
